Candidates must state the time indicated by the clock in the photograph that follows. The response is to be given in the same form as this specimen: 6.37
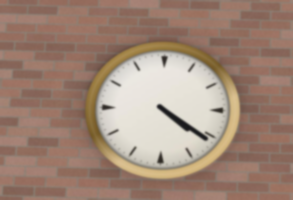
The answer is 4.21
